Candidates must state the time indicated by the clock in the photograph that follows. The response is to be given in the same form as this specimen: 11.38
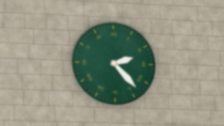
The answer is 2.23
